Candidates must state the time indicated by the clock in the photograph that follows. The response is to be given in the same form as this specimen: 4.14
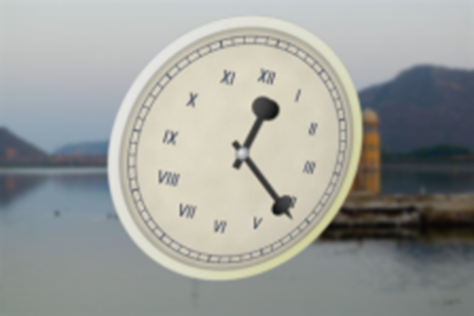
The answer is 12.21
